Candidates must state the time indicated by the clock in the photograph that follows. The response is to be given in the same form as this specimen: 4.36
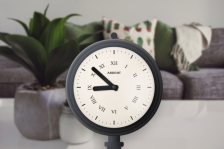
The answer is 8.52
